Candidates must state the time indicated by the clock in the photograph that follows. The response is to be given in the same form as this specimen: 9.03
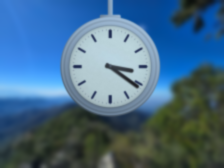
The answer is 3.21
